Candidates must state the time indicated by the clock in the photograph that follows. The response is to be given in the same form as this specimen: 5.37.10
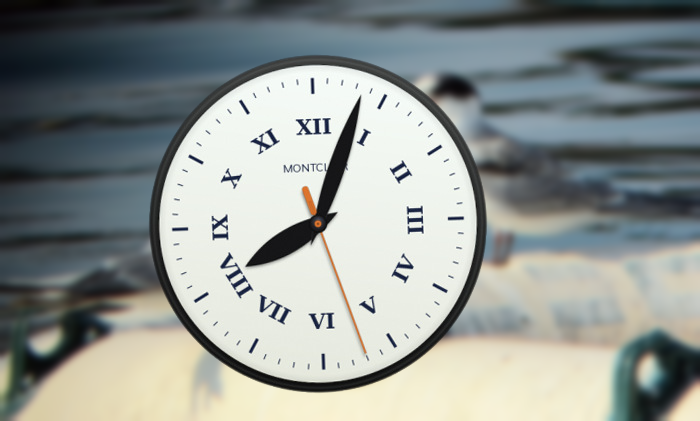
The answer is 8.03.27
